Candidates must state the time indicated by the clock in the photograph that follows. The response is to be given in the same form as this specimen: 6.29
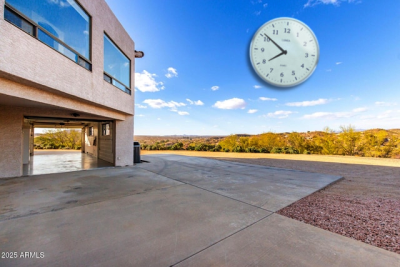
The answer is 7.51
